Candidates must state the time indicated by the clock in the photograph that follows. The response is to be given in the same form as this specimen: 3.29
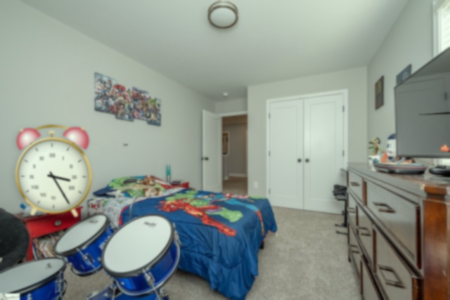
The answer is 3.25
